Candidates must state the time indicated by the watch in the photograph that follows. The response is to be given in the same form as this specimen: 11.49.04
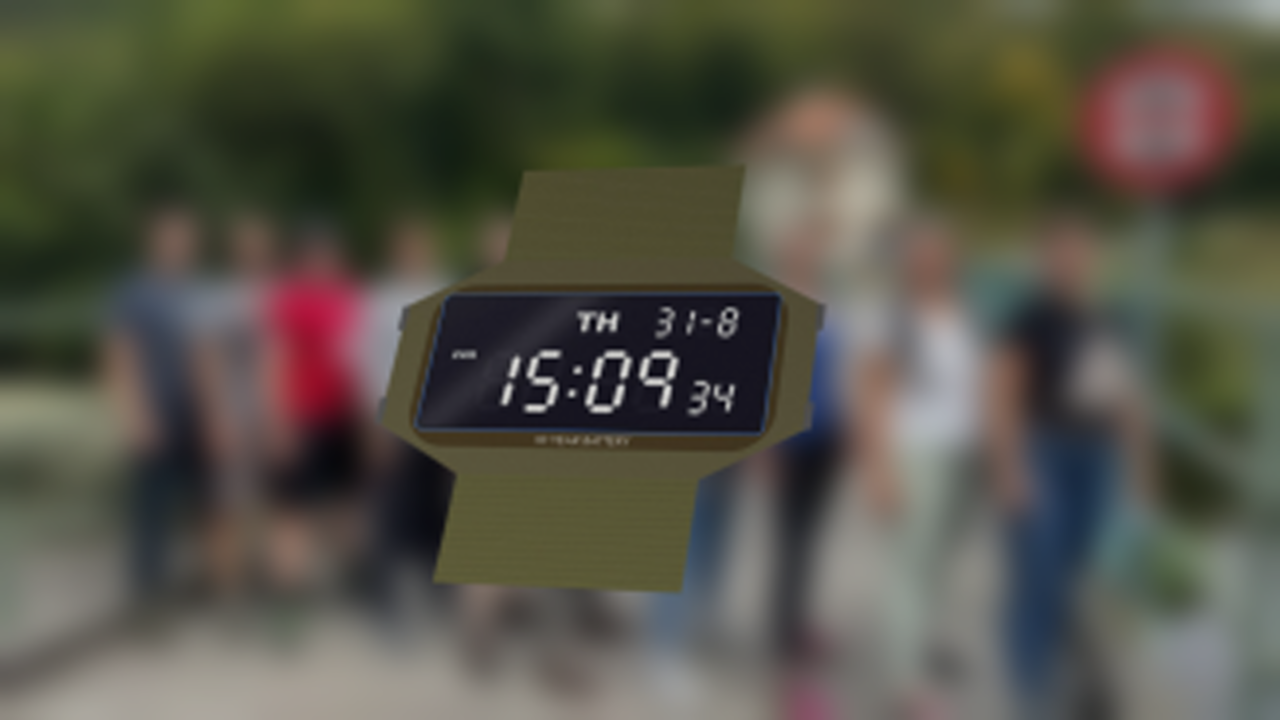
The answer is 15.09.34
